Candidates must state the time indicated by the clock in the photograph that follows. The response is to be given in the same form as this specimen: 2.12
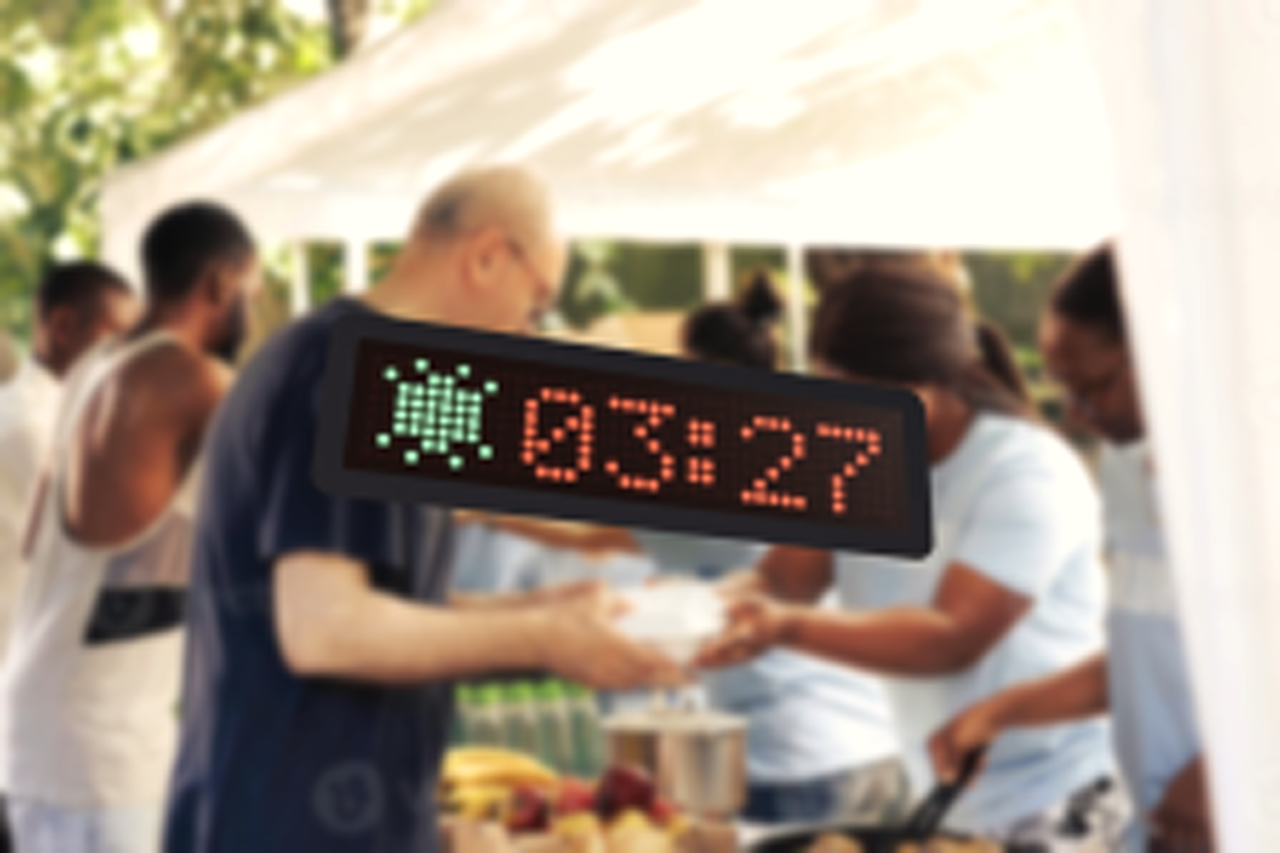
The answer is 3.27
